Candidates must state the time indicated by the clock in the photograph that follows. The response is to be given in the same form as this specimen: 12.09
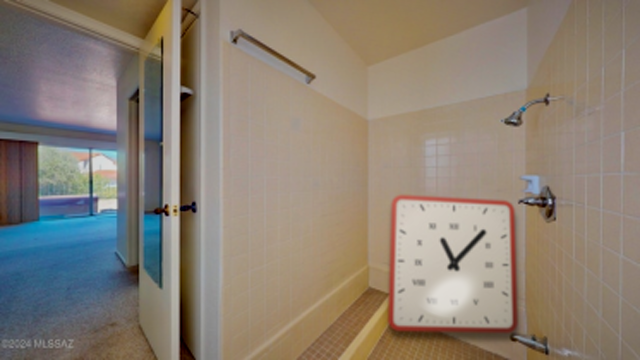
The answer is 11.07
